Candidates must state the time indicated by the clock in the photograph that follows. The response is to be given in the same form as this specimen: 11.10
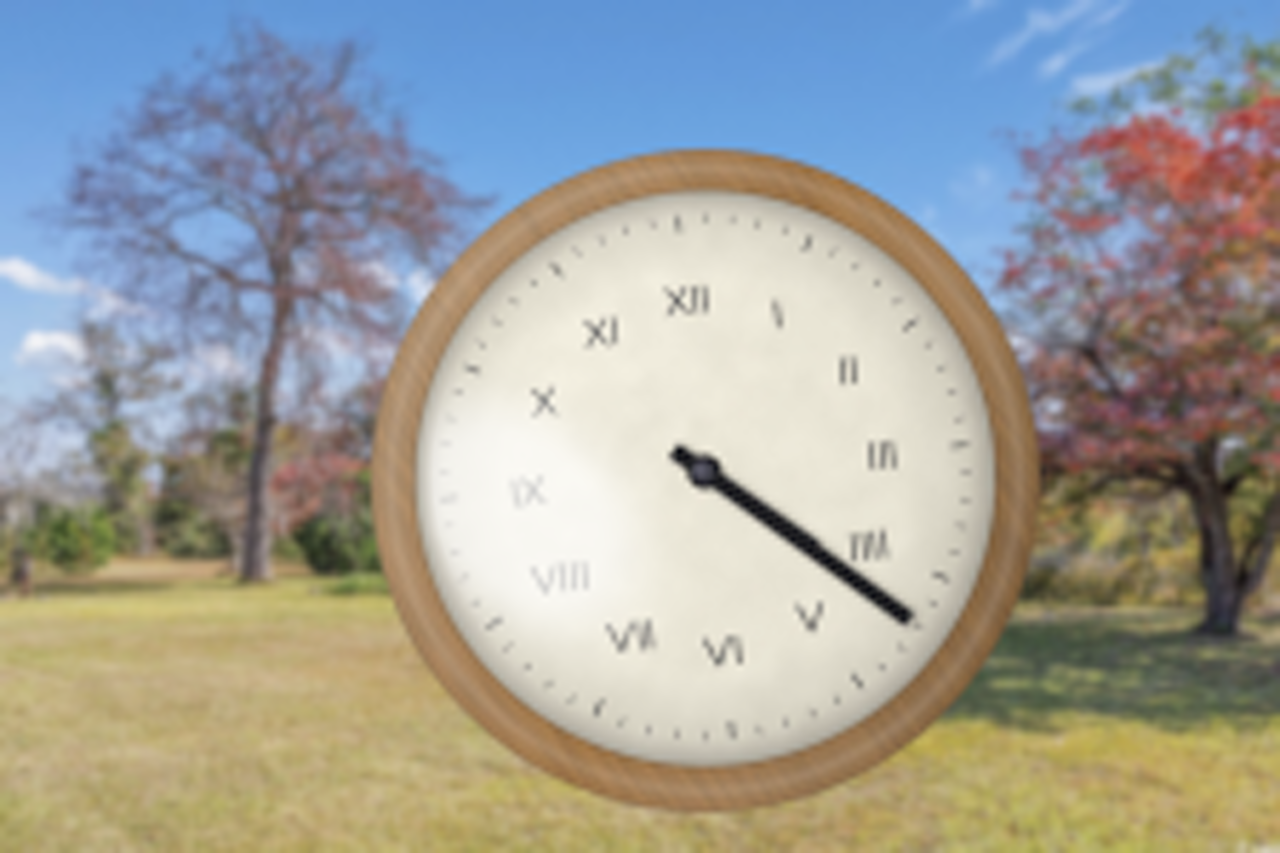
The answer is 4.22
